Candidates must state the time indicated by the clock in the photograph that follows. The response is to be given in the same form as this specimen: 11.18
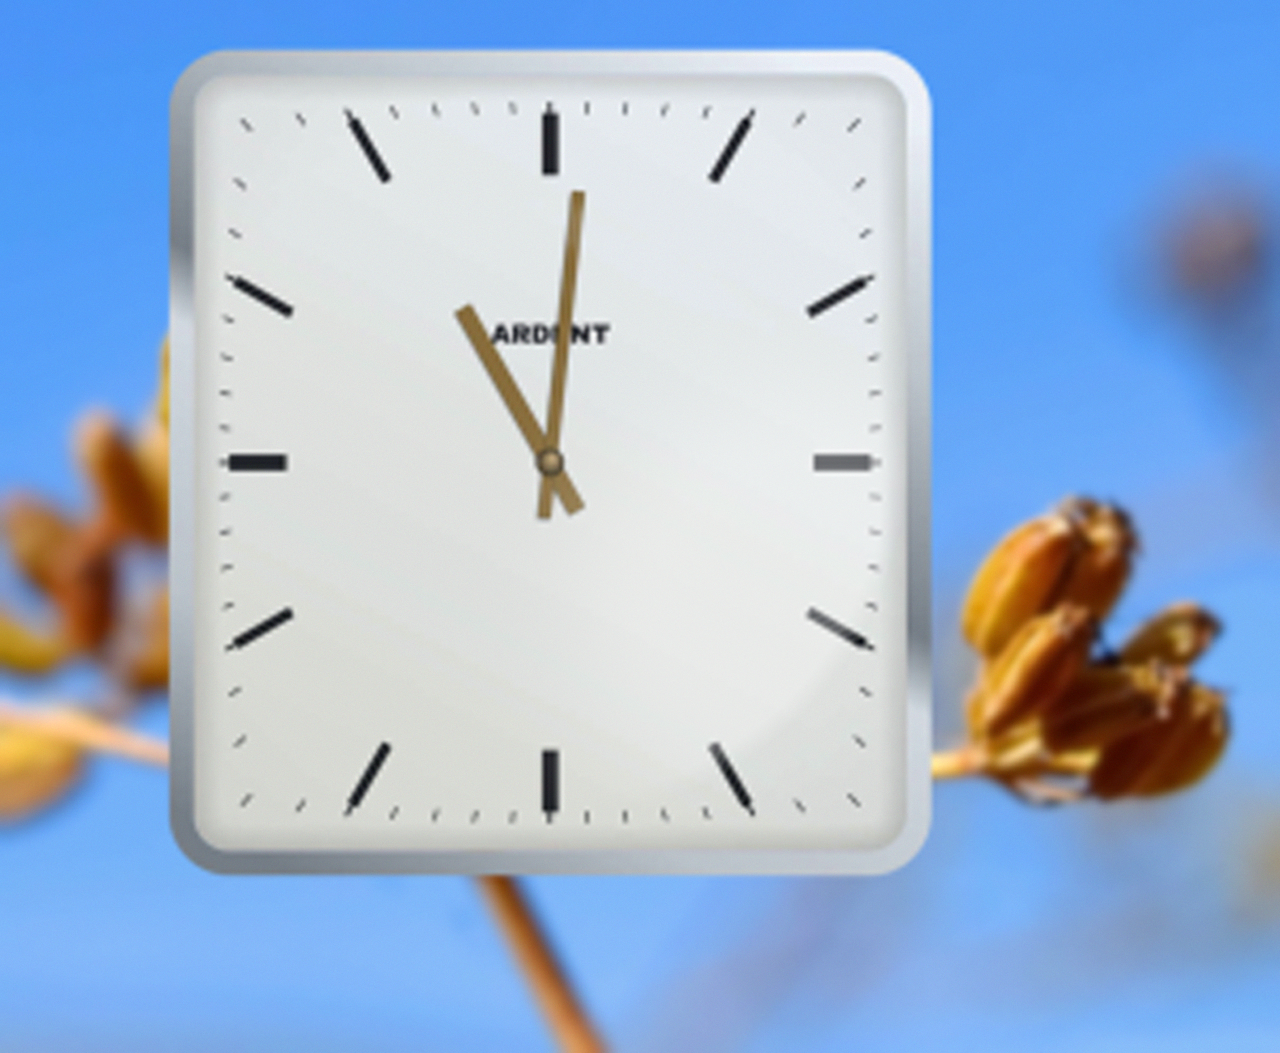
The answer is 11.01
